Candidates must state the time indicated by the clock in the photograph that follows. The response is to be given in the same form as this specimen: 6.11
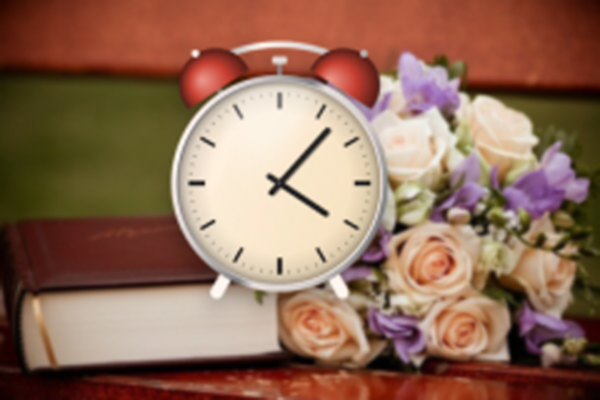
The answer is 4.07
